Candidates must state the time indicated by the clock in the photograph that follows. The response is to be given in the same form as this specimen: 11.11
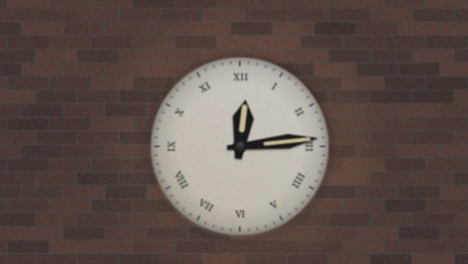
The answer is 12.14
